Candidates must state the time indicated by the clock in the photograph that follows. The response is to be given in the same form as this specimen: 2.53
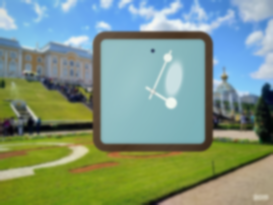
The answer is 4.04
